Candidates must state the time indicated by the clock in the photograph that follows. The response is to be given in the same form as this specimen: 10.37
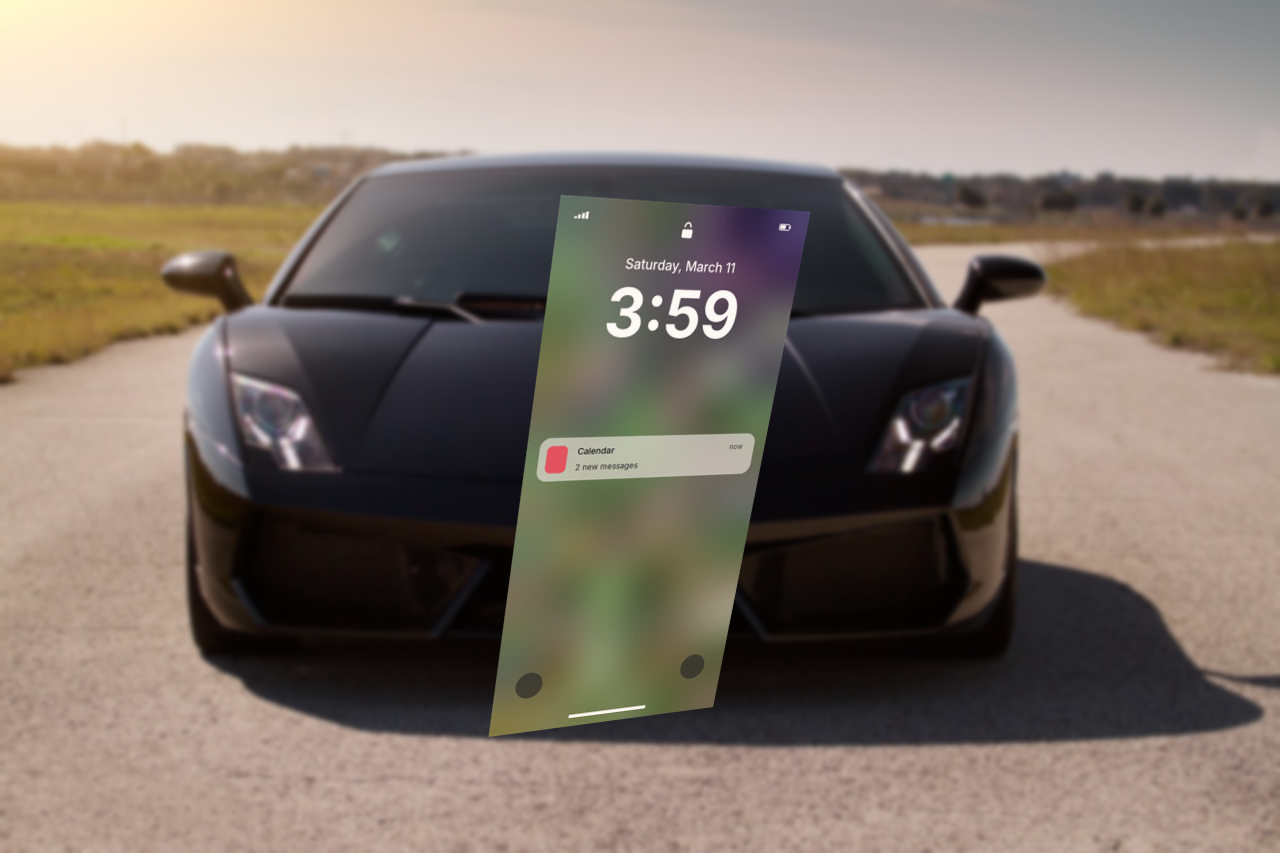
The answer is 3.59
